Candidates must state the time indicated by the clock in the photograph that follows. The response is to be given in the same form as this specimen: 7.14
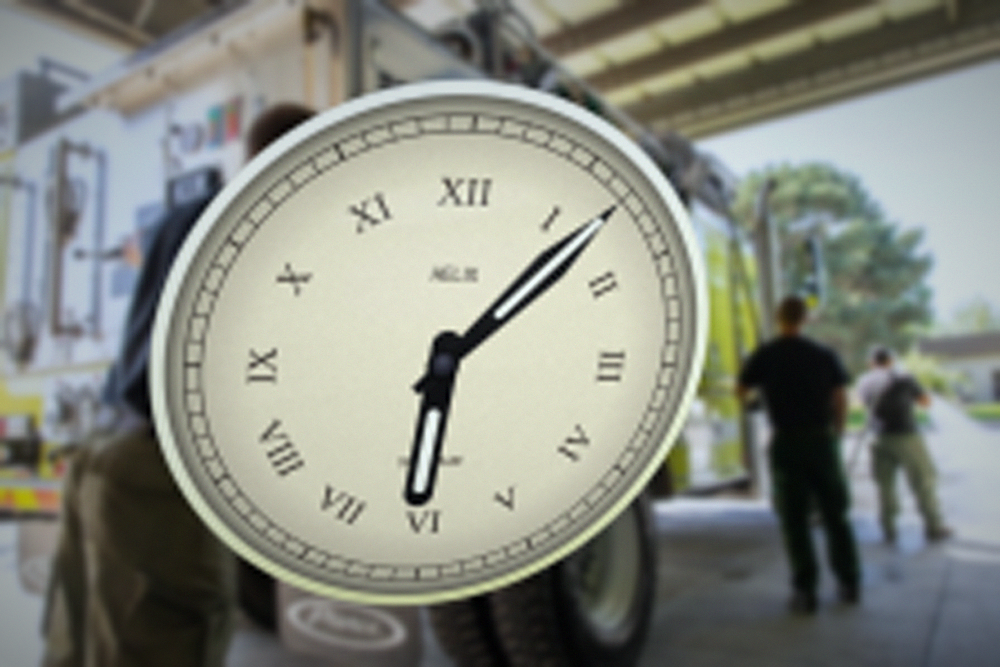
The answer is 6.07
